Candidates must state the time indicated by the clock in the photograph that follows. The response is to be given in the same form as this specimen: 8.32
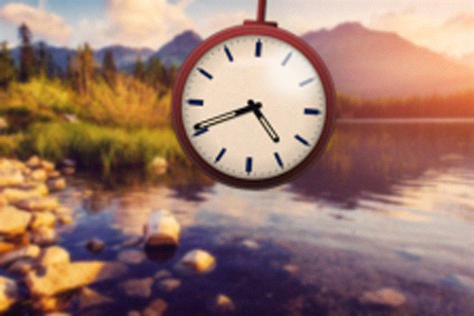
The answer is 4.41
